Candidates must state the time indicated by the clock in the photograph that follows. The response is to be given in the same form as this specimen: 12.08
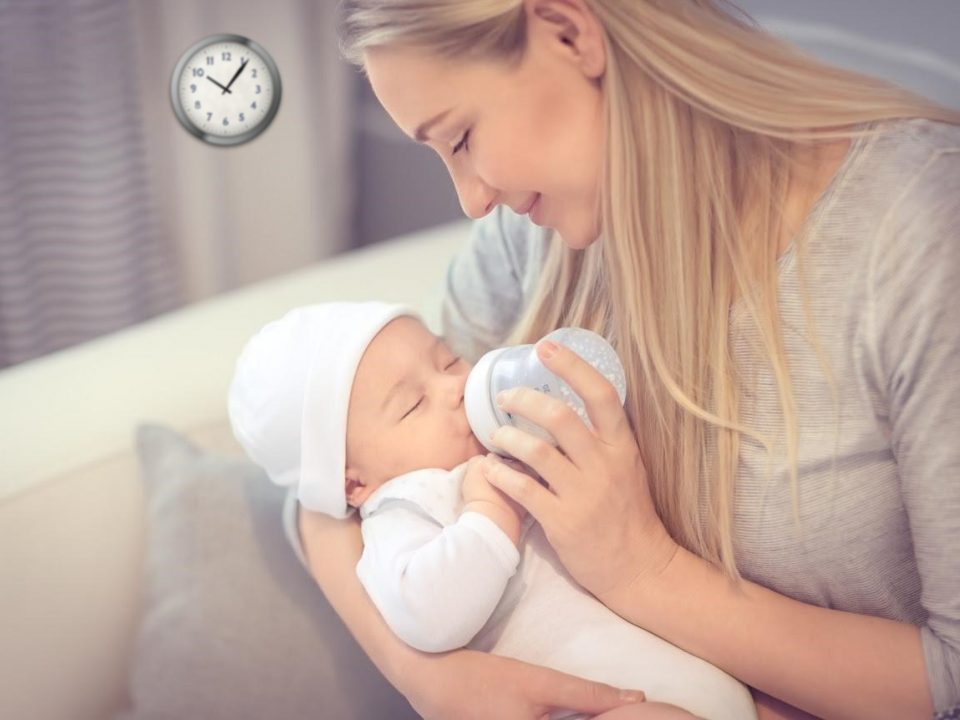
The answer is 10.06
